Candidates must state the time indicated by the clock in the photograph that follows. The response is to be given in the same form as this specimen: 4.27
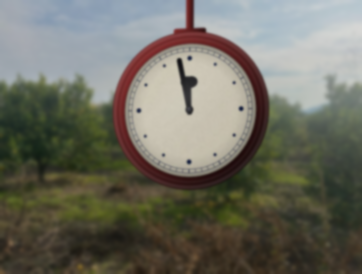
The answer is 11.58
